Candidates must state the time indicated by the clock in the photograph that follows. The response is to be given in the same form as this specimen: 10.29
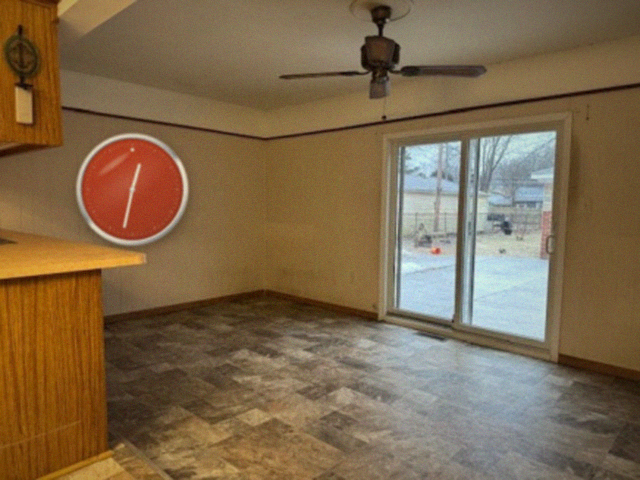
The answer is 12.32
